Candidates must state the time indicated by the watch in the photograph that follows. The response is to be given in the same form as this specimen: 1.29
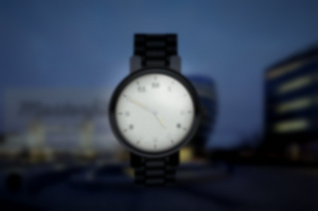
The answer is 4.50
